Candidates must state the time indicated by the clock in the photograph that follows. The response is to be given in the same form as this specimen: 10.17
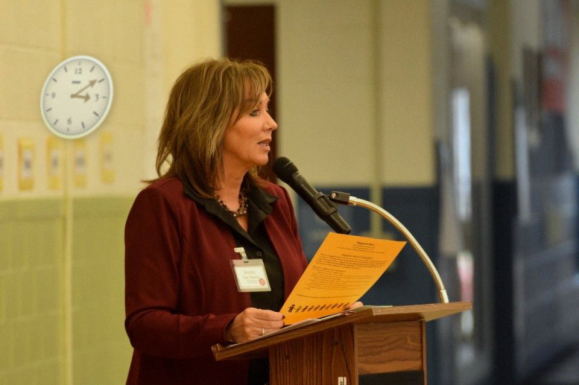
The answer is 3.09
